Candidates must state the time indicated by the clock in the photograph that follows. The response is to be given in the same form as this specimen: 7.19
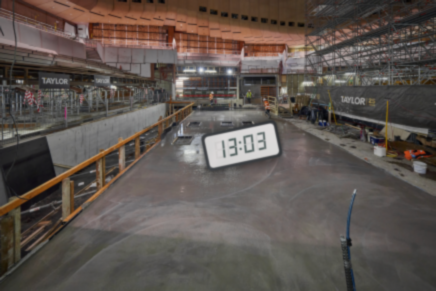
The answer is 13.03
